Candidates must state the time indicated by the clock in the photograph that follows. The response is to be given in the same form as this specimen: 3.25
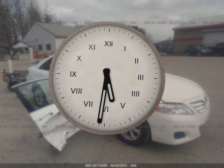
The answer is 5.31
